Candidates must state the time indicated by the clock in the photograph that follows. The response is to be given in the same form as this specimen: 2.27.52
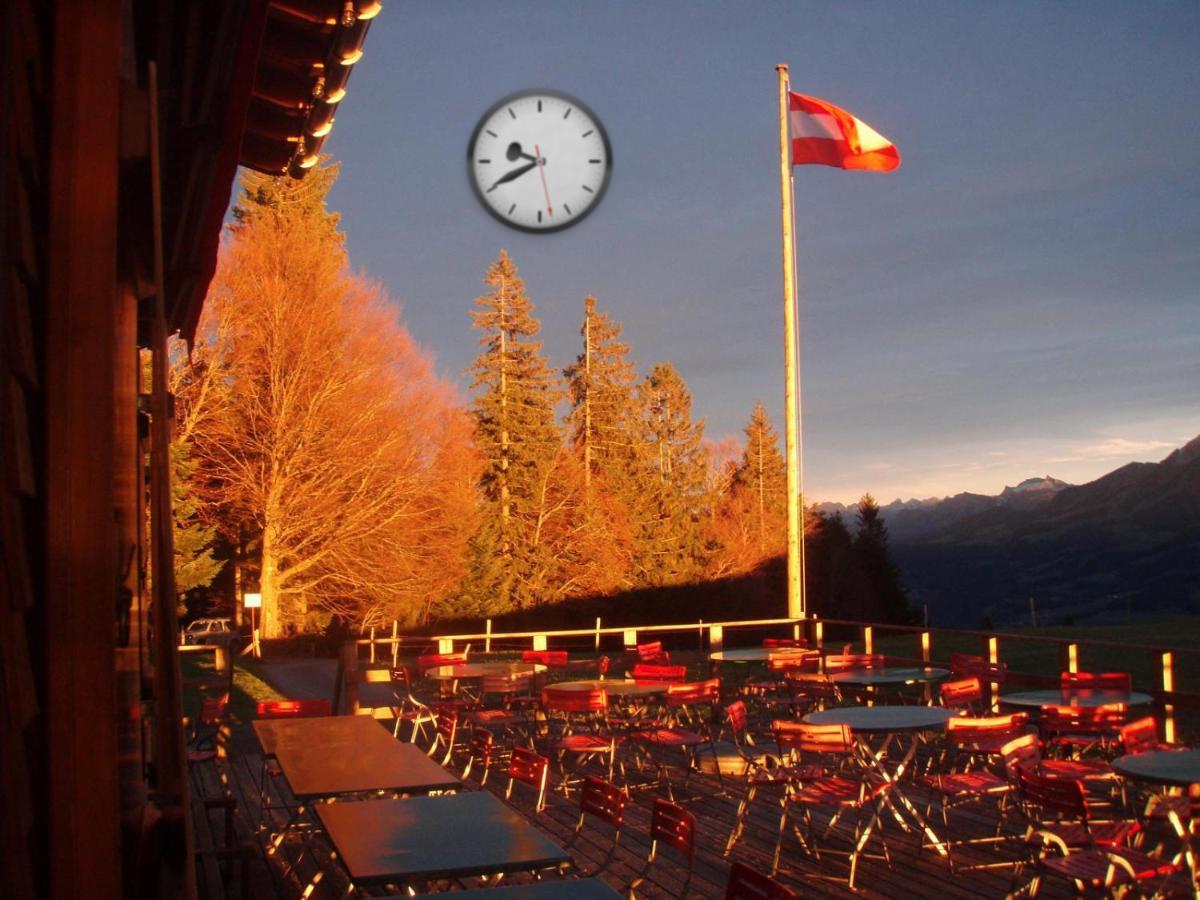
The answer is 9.40.28
